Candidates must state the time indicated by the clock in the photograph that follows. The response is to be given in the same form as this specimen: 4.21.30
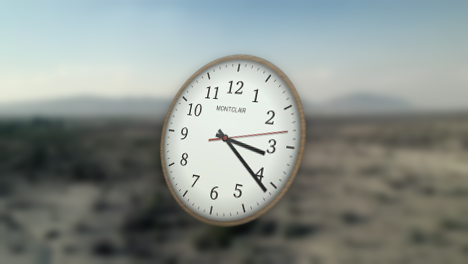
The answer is 3.21.13
